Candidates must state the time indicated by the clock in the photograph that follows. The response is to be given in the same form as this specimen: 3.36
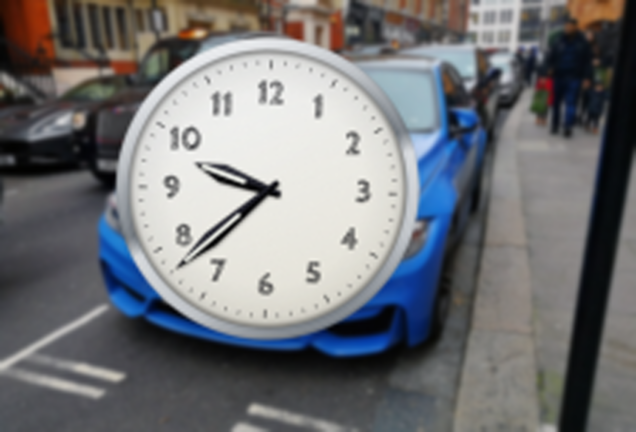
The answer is 9.38
